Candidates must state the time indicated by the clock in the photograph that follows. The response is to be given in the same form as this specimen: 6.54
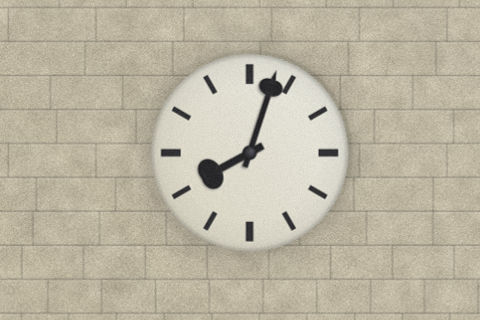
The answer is 8.03
